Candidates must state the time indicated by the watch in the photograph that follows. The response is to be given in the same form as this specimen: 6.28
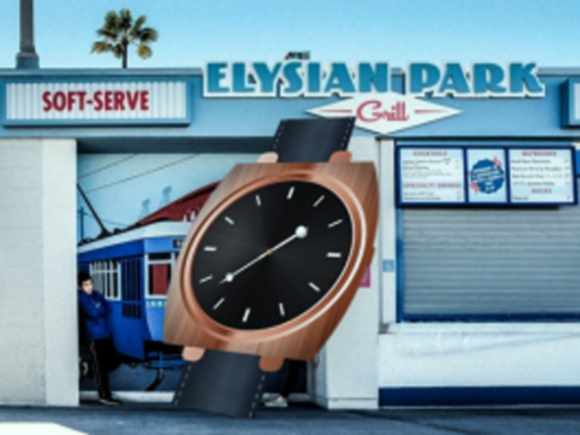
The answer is 1.38
